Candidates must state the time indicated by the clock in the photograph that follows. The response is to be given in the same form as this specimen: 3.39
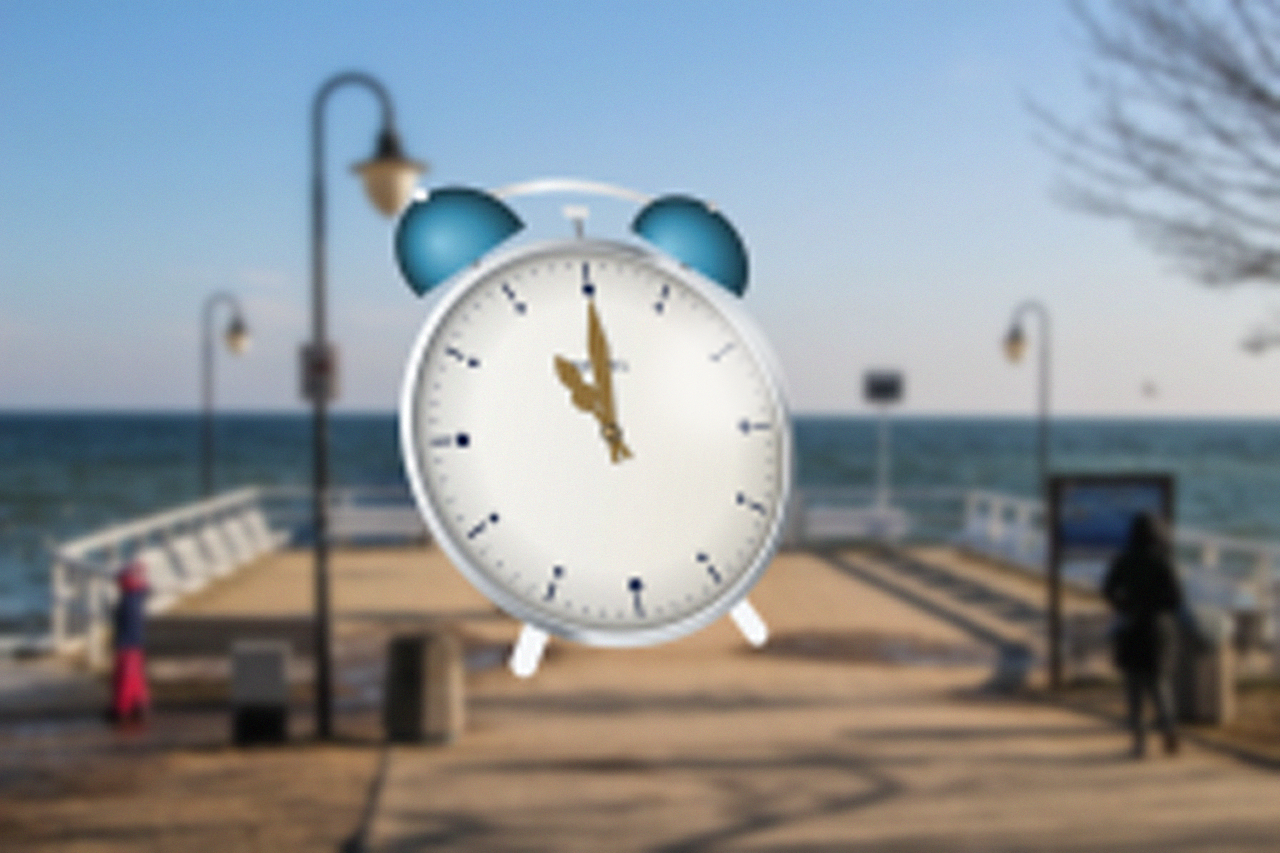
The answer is 11.00
